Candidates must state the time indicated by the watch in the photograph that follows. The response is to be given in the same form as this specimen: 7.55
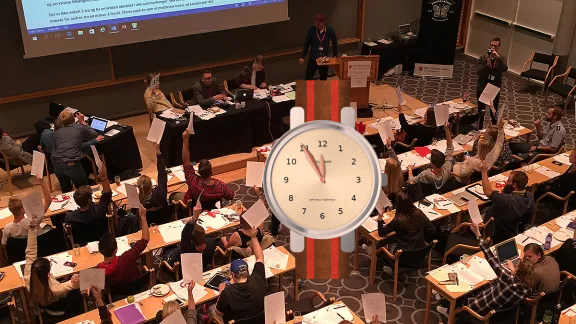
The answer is 11.55
